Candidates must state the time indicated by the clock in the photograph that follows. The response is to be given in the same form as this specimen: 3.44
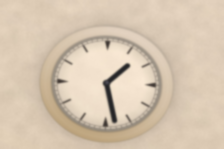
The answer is 1.28
